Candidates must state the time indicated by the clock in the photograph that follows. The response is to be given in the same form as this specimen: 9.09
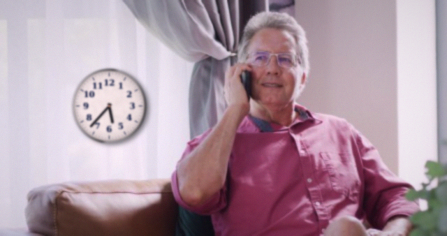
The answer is 5.37
